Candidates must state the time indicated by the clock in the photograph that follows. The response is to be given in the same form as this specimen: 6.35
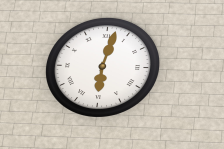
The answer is 6.02
